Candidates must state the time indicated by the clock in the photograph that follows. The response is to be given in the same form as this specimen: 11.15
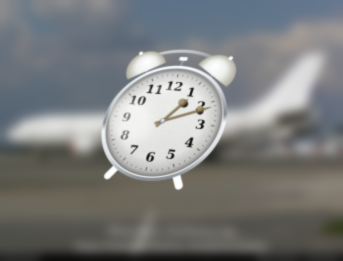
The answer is 1.11
